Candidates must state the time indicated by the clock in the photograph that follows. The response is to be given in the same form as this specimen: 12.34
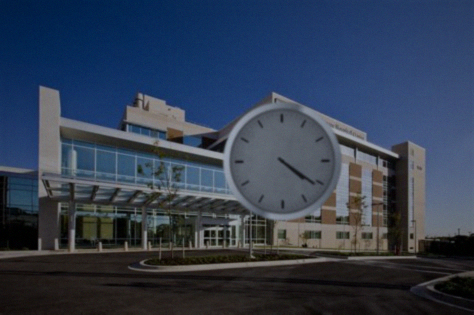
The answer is 4.21
